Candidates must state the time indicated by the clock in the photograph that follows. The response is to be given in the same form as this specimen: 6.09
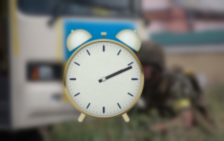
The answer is 2.11
